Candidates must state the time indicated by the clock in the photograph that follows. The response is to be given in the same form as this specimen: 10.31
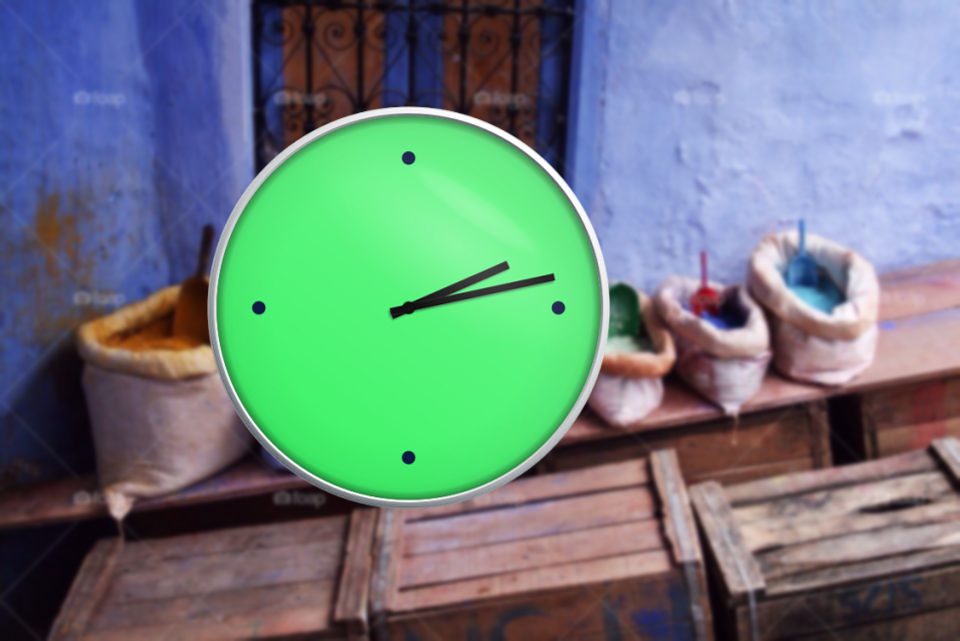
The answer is 2.13
